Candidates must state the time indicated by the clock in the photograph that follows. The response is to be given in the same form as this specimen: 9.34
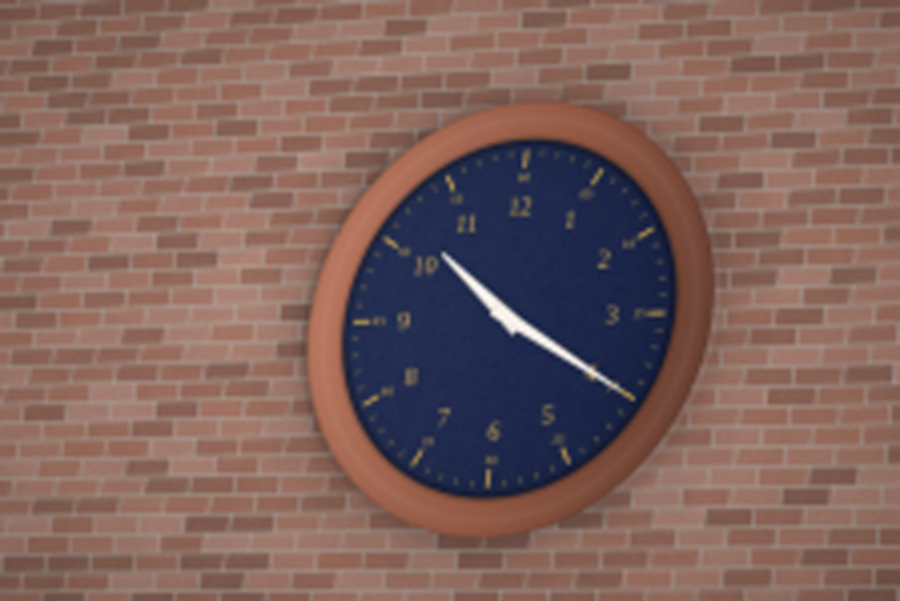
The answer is 10.20
